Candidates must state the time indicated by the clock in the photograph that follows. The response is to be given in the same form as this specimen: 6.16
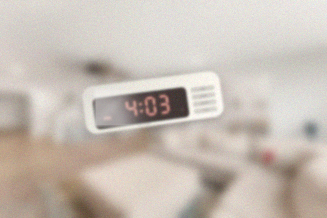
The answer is 4.03
